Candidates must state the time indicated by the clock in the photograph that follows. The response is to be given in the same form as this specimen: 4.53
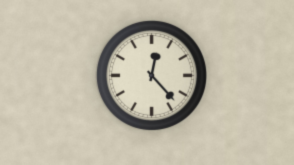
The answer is 12.23
